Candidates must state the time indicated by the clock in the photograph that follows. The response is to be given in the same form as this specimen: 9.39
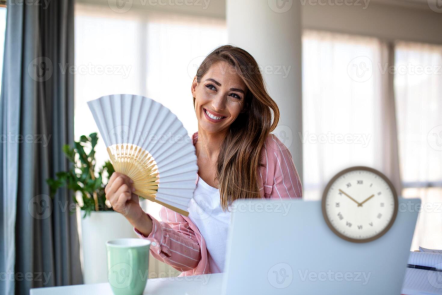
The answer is 1.51
